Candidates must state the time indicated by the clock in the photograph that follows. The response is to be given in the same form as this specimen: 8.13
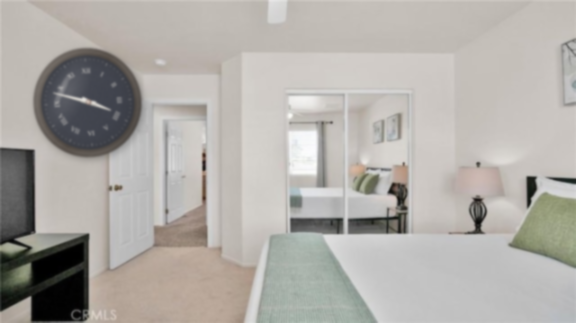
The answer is 3.48
